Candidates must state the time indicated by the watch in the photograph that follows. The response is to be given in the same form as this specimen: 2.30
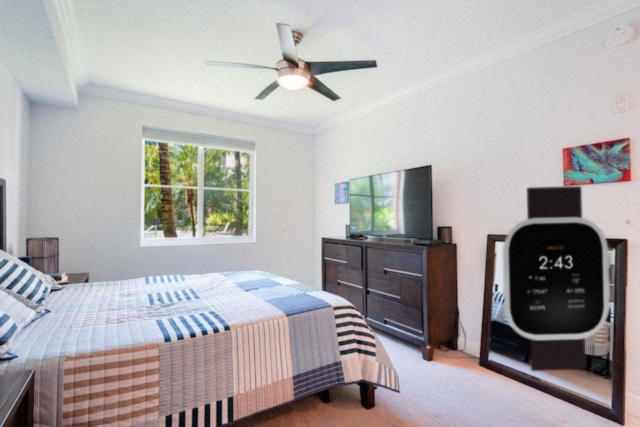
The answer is 2.43
